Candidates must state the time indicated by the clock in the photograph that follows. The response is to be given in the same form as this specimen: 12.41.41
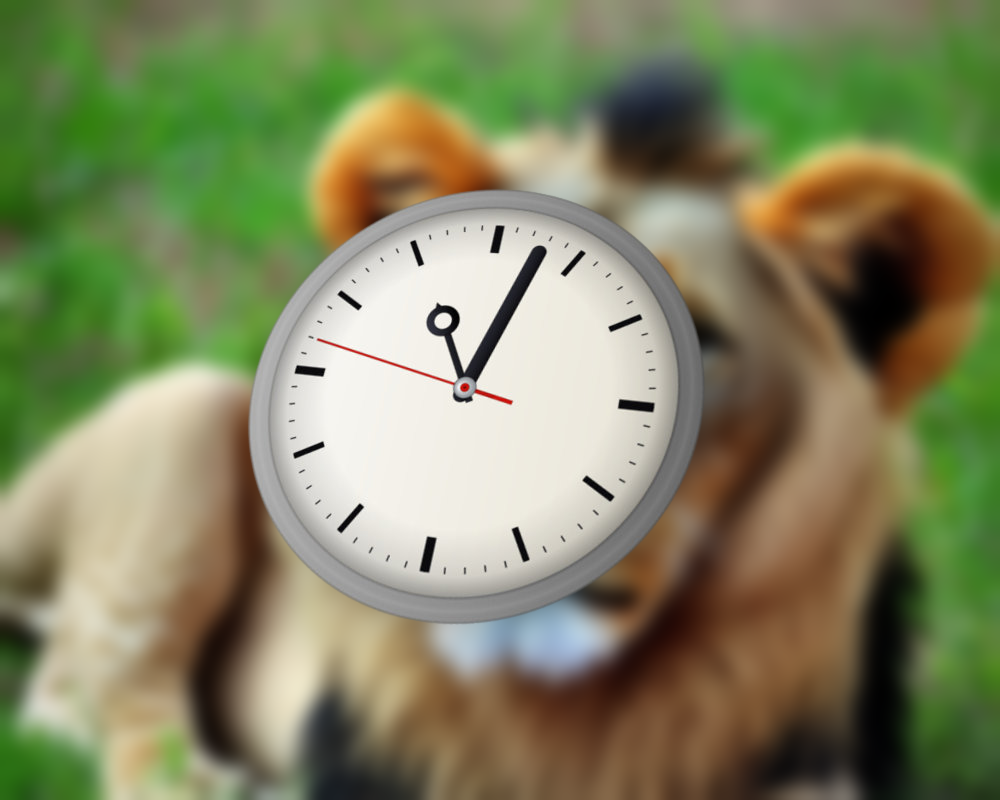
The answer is 11.02.47
